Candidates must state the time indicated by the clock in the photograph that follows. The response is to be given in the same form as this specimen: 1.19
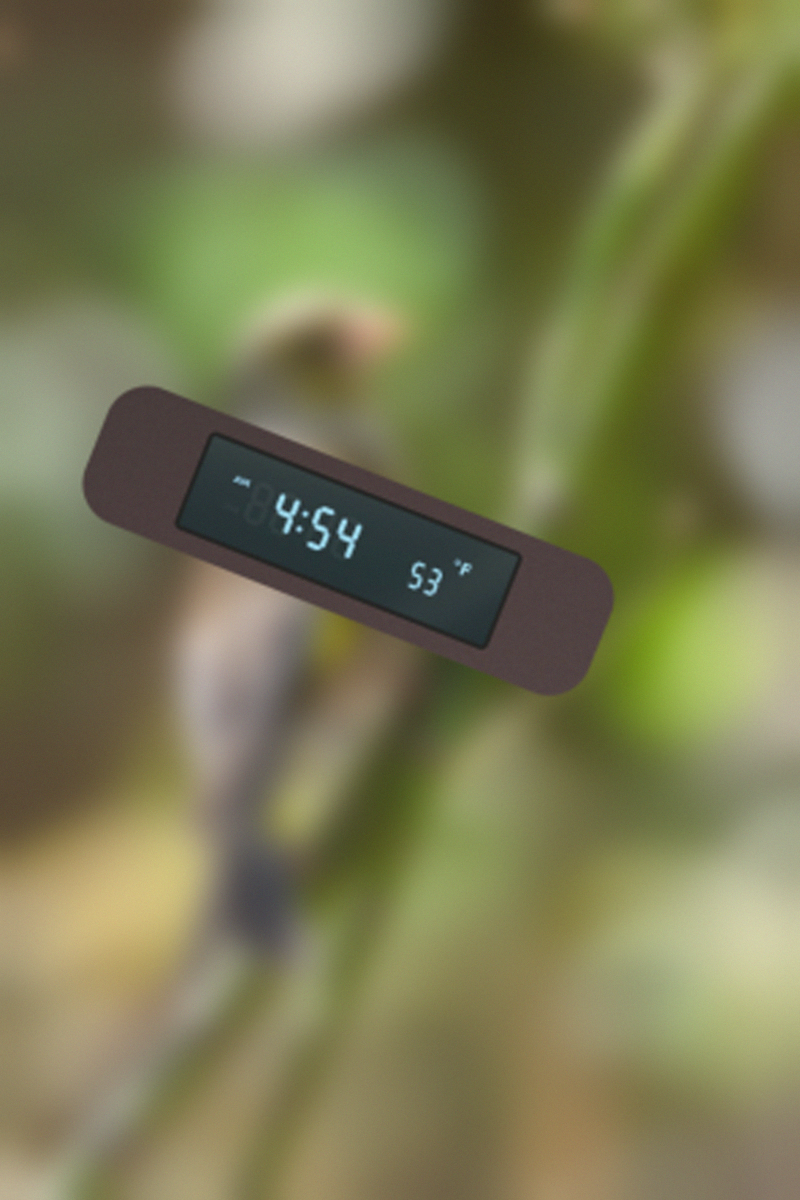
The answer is 4.54
